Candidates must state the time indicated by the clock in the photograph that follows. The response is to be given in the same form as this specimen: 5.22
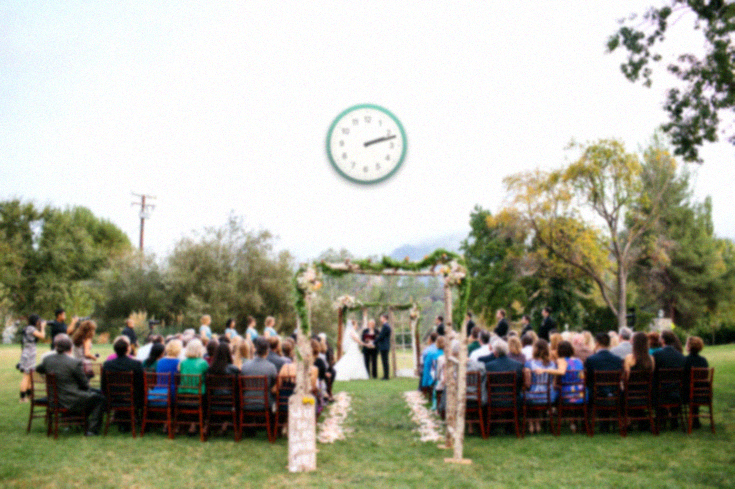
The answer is 2.12
